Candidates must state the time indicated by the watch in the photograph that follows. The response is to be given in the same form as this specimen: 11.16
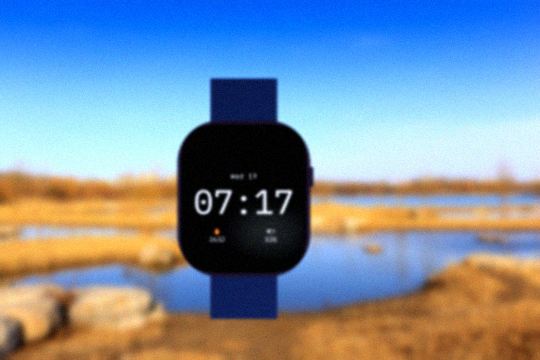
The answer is 7.17
